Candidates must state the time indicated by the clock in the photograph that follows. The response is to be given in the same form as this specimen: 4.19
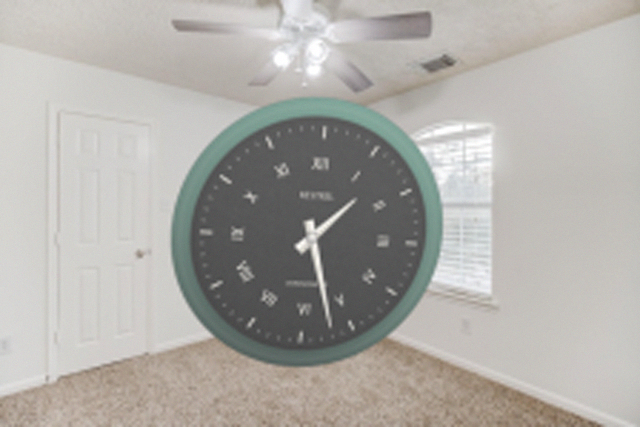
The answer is 1.27
